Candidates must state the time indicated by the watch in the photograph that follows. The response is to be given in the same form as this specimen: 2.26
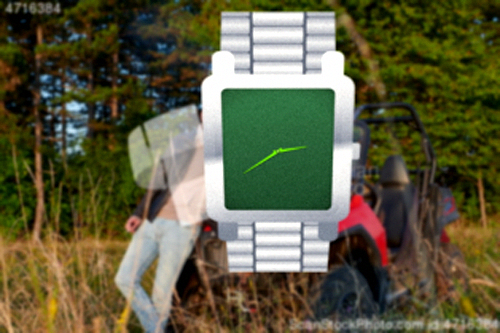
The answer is 2.39
